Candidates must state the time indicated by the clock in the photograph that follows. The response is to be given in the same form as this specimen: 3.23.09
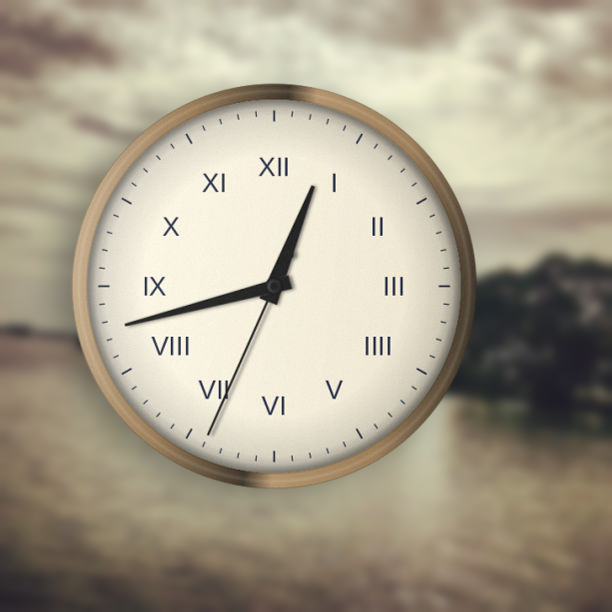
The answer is 12.42.34
